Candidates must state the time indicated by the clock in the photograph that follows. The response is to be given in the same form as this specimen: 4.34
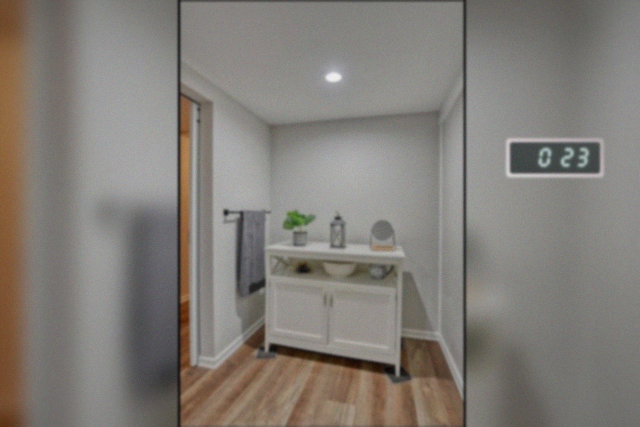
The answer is 0.23
